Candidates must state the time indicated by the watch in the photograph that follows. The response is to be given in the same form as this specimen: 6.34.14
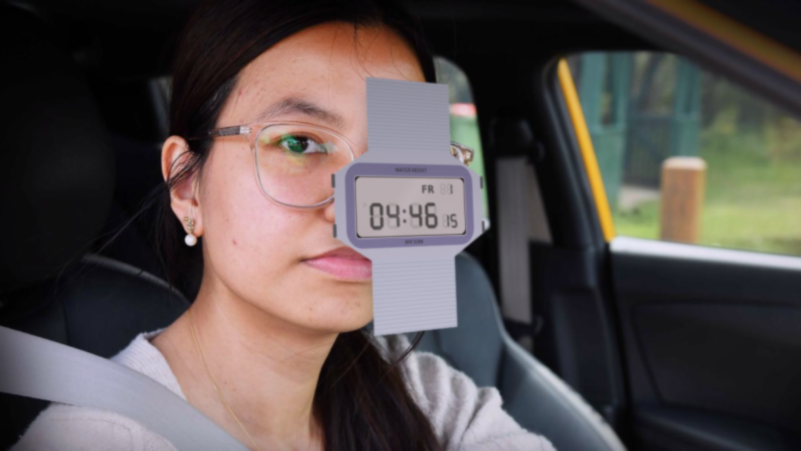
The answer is 4.46.15
